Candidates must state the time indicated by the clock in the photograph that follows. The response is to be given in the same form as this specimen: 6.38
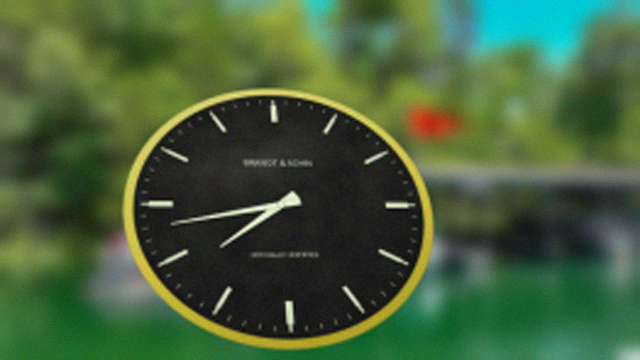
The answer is 7.43
